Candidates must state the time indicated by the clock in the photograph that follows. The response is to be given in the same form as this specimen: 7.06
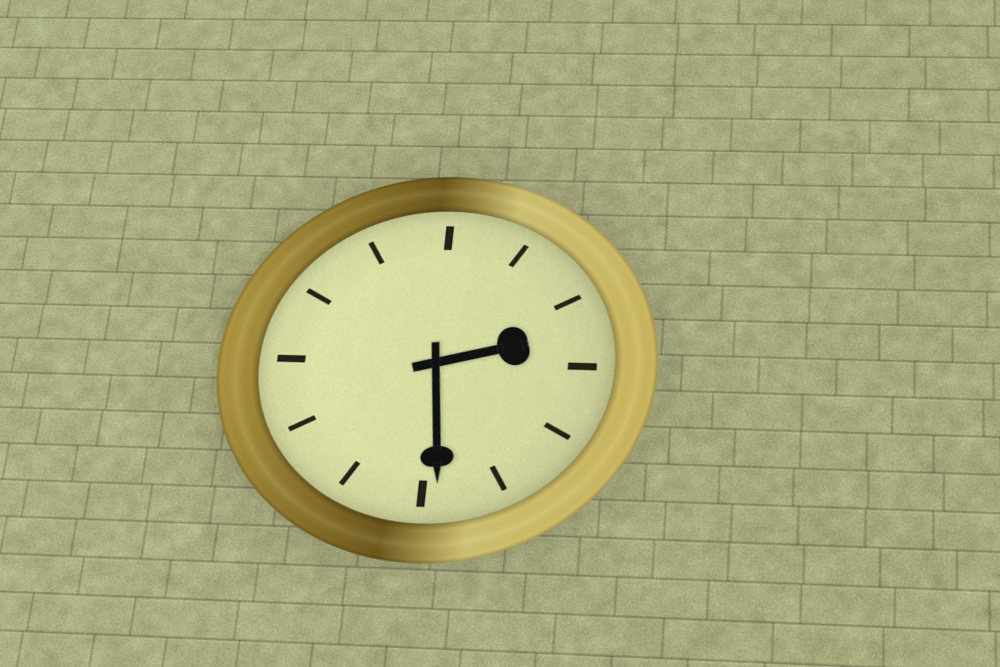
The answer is 2.29
